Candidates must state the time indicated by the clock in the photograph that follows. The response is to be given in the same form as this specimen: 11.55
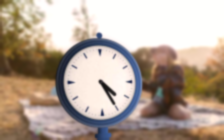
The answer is 4.25
